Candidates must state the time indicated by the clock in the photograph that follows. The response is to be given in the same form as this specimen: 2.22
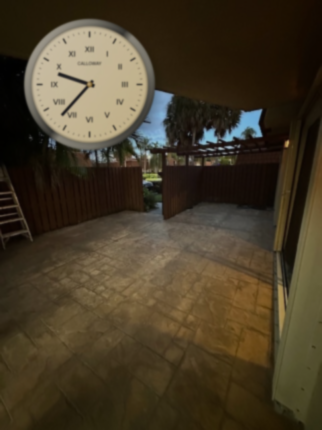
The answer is 9.37
